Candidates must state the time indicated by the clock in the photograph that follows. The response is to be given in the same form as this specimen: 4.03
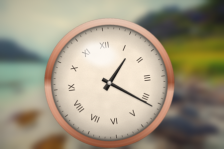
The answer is 1.21
